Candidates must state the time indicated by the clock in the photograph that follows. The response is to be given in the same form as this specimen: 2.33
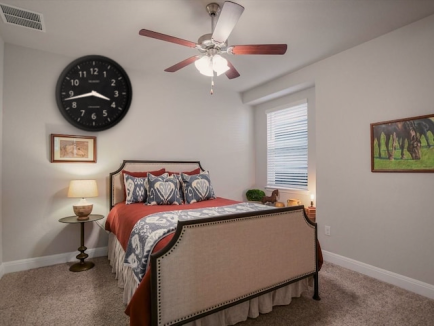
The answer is 3.43
